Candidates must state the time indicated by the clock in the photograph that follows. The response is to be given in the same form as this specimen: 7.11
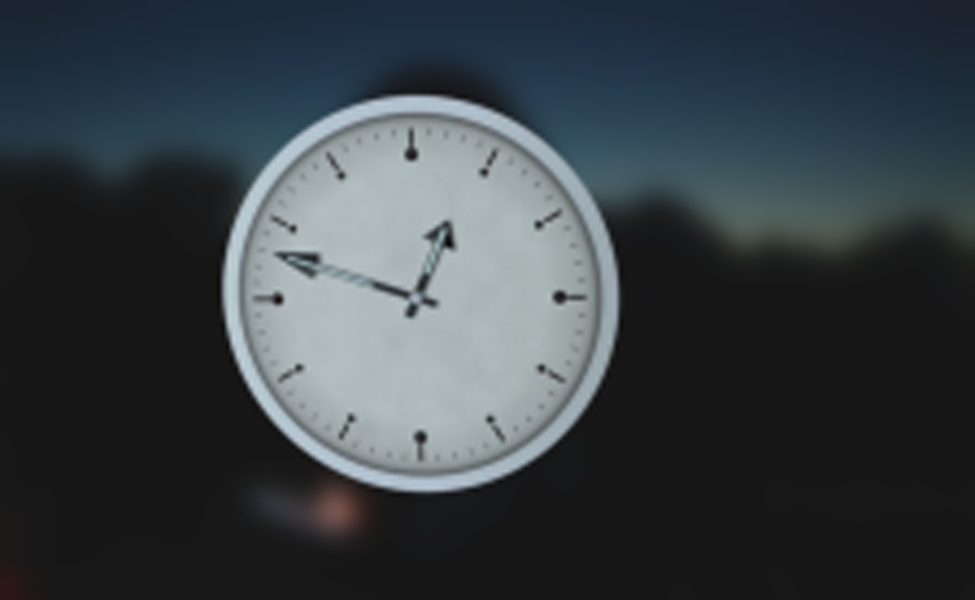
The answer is 12.48
